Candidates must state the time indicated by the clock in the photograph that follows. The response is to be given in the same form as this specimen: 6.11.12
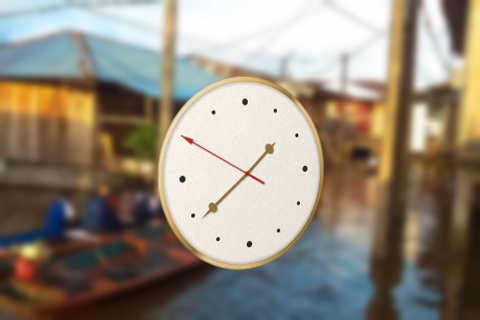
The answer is 1.38.50
